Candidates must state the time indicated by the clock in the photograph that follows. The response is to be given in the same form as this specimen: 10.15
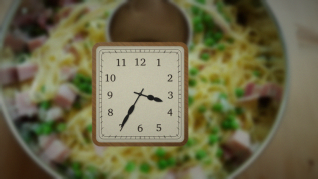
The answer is 3.35
